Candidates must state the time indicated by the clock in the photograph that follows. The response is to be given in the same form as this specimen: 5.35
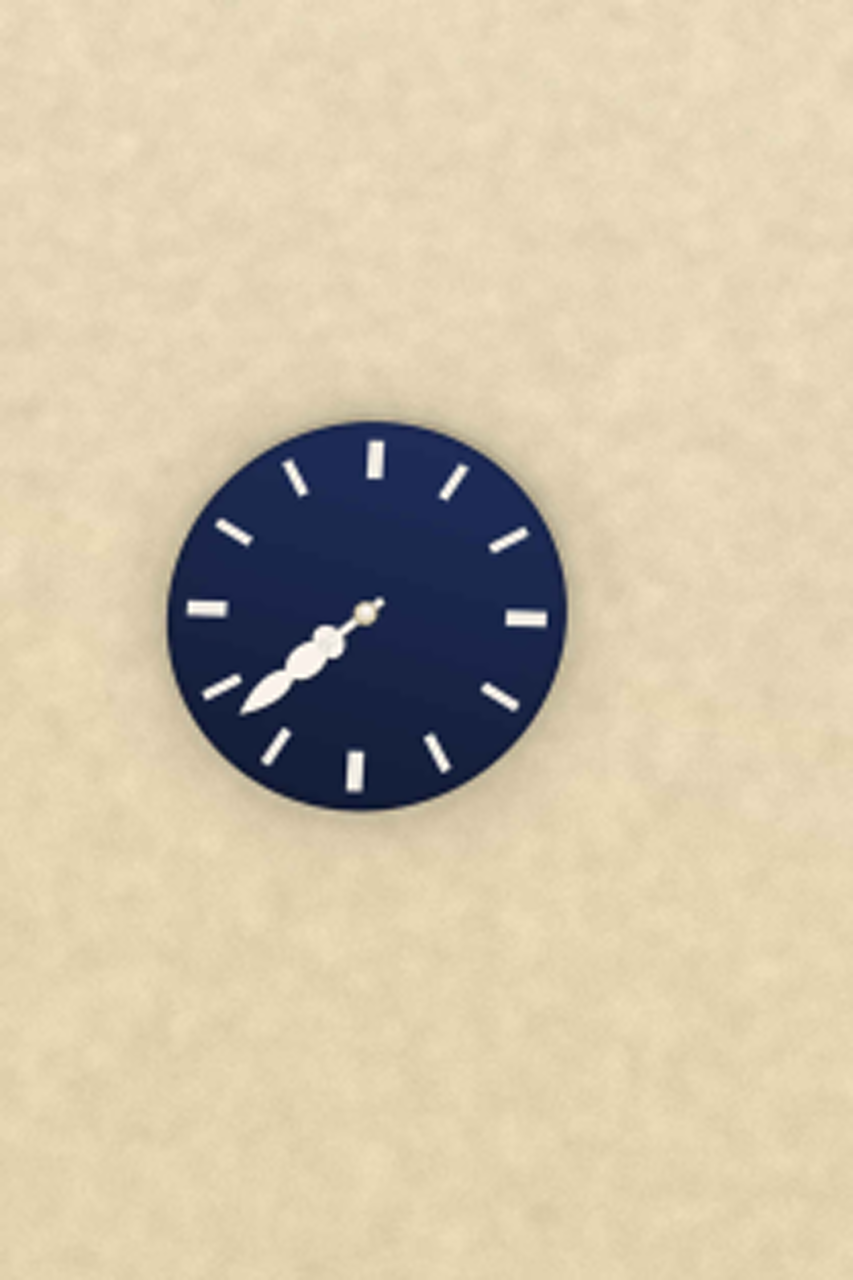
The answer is 7.38
